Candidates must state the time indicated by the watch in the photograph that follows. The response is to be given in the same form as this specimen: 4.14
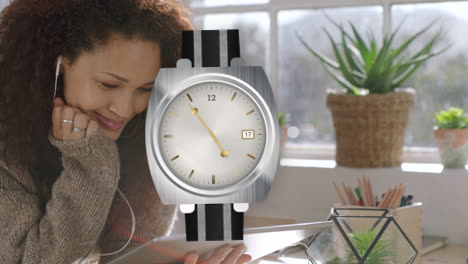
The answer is 4.54
